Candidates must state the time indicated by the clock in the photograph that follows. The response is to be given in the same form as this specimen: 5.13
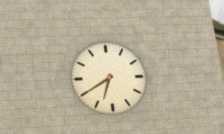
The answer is 6.40
